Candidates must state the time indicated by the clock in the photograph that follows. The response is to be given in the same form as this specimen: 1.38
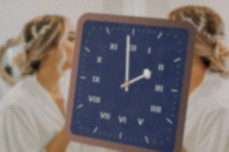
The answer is 1.59
